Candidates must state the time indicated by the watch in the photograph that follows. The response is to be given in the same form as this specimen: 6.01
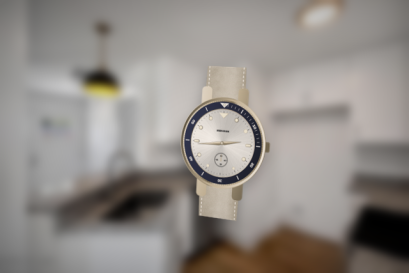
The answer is 2.44
